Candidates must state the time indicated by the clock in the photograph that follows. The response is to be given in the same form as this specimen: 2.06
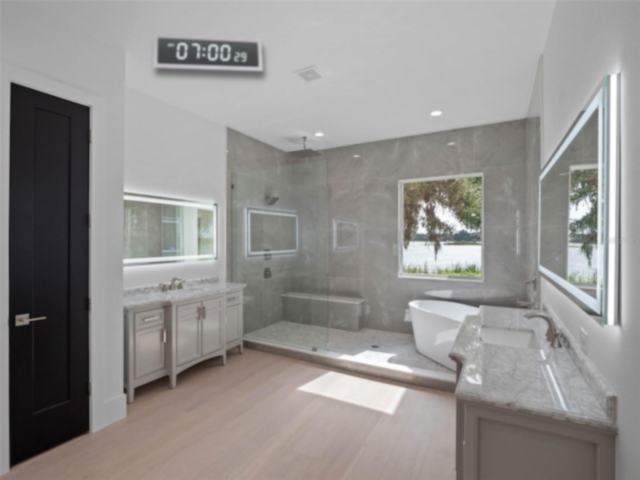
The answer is 7.00
